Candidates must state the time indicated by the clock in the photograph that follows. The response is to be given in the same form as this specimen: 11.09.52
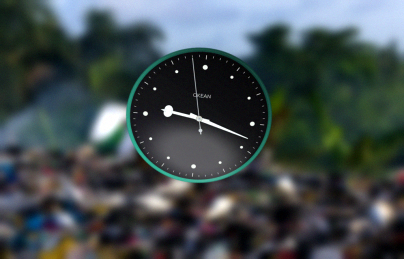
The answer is 9.17.58
